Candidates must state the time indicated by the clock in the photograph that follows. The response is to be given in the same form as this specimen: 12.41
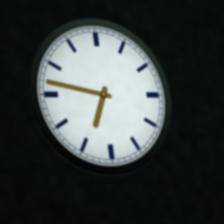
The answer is 6.47
